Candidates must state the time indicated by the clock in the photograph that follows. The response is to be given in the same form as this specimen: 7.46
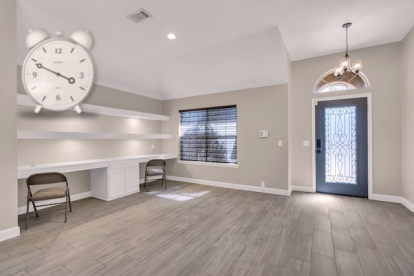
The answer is 3.49
